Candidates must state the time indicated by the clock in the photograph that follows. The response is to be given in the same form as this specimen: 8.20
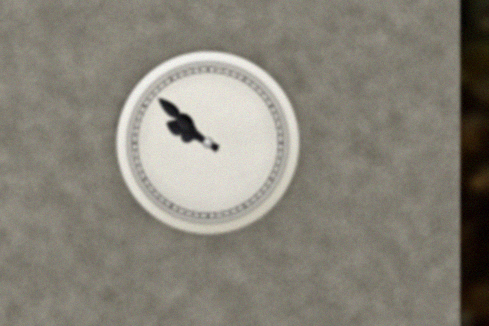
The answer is 9.52
